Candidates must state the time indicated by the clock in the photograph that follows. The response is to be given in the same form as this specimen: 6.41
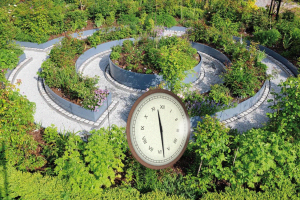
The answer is 11.28
